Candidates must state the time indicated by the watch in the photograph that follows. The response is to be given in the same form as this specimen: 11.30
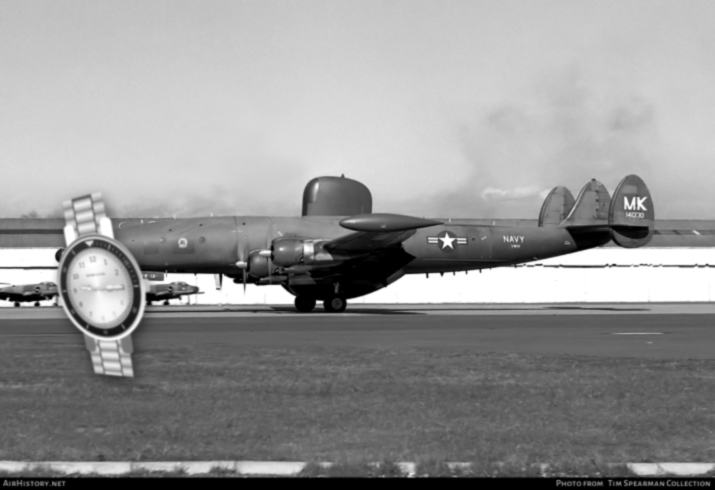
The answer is 9.15
